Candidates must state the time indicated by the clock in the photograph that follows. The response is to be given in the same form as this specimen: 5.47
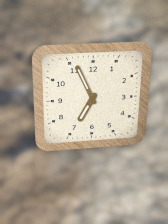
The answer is 6.56
